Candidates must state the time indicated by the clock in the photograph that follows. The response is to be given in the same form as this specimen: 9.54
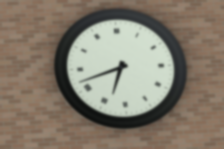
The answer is 6.42
